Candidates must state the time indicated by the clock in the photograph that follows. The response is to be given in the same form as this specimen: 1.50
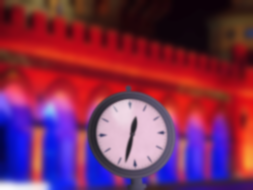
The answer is 12.33
